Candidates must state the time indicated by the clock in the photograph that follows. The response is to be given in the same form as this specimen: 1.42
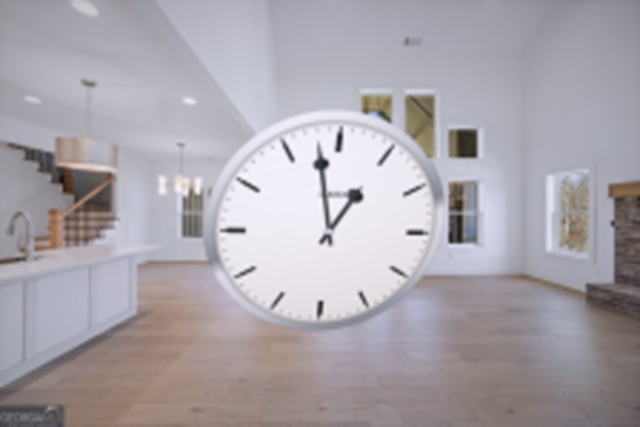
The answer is 12.58
